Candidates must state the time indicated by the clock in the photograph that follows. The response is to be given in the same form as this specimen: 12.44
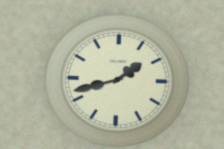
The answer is 1.42
